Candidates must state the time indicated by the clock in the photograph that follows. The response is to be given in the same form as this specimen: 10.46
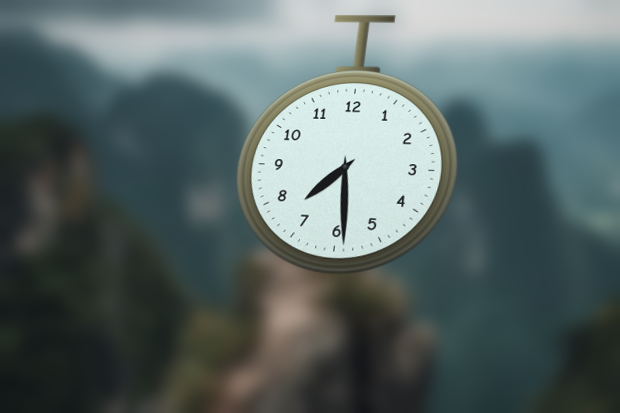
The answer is 7.29
